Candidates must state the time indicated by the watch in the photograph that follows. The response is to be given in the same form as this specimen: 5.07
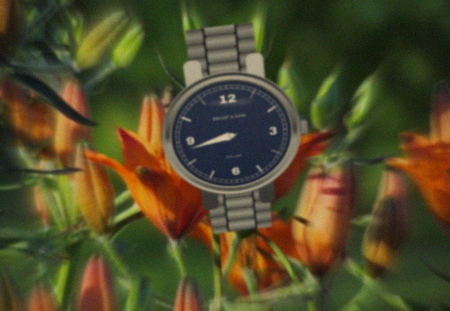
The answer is 8.43
